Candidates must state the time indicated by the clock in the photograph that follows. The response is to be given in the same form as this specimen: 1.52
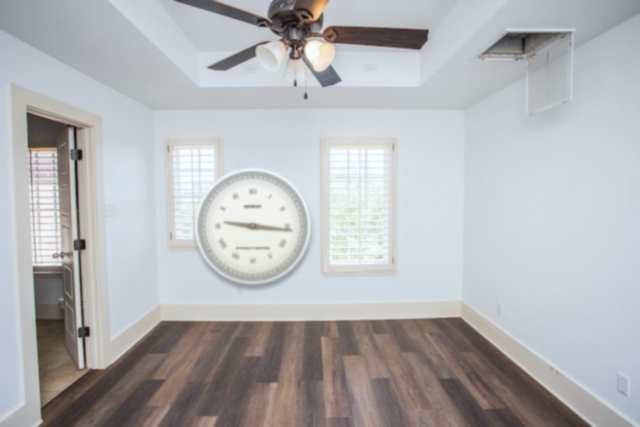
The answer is 9.16
